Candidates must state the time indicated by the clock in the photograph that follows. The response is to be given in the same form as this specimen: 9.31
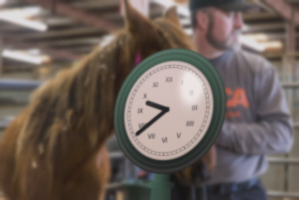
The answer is 9.39
